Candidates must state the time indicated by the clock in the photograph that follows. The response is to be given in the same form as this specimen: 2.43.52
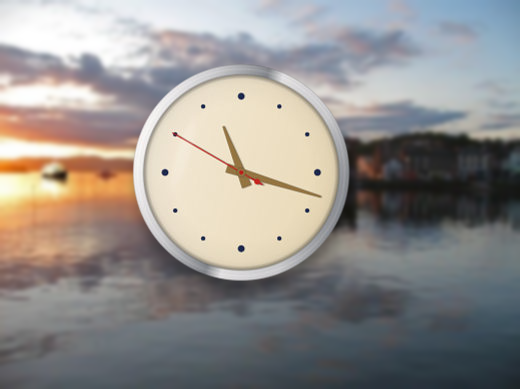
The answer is 11.17.50
